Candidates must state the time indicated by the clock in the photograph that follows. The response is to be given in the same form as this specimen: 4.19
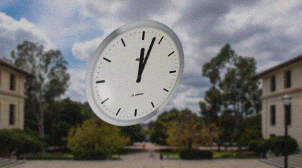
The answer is 12.03
